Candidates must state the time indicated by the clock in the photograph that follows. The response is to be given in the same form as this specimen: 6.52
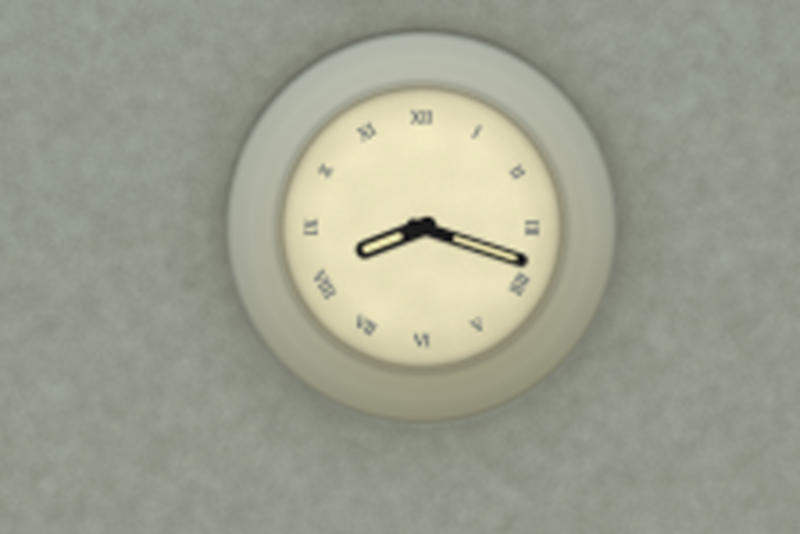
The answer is 8.18
